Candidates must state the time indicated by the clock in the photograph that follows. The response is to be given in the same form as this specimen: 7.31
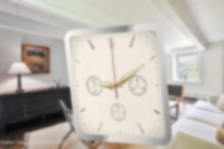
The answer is 9.10
